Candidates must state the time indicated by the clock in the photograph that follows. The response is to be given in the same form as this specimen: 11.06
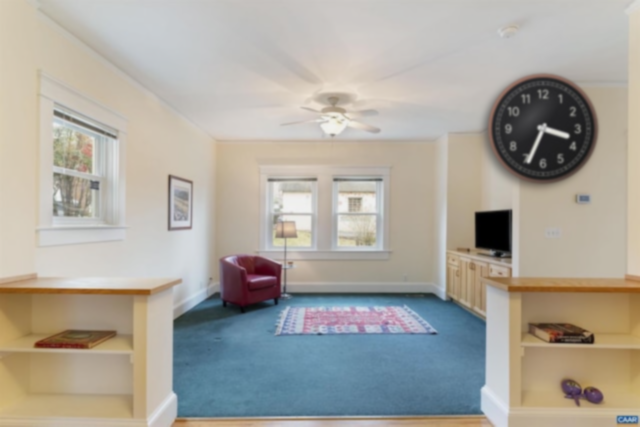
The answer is 3.34
